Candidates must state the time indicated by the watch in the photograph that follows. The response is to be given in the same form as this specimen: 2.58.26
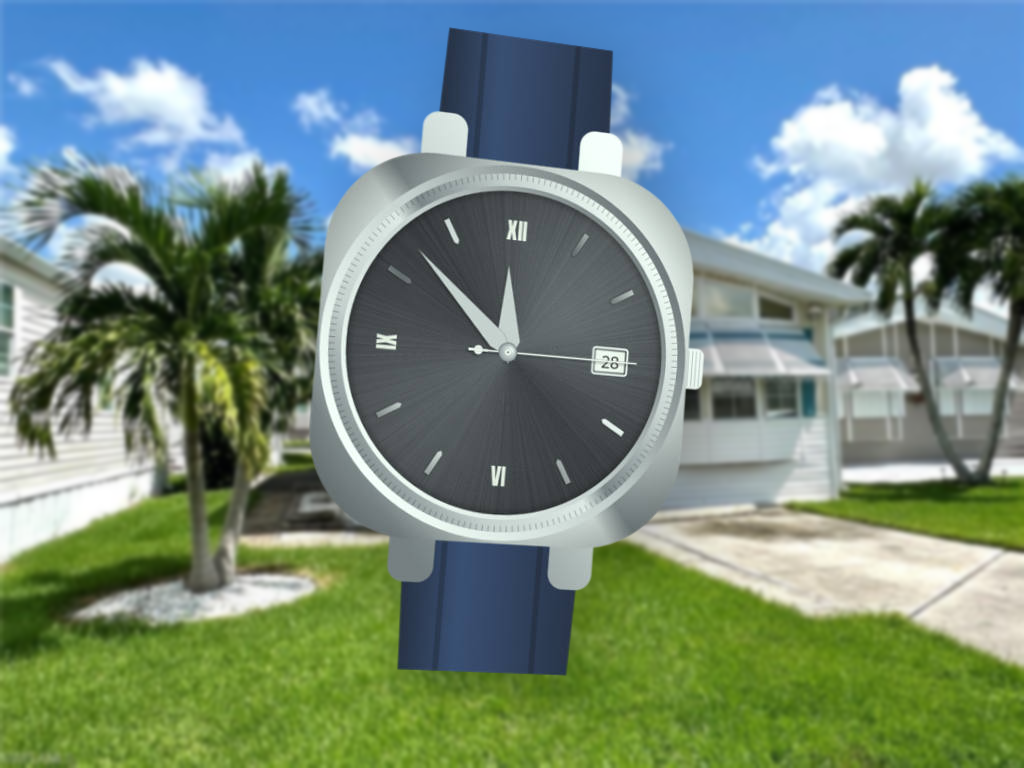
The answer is 11.52.15
